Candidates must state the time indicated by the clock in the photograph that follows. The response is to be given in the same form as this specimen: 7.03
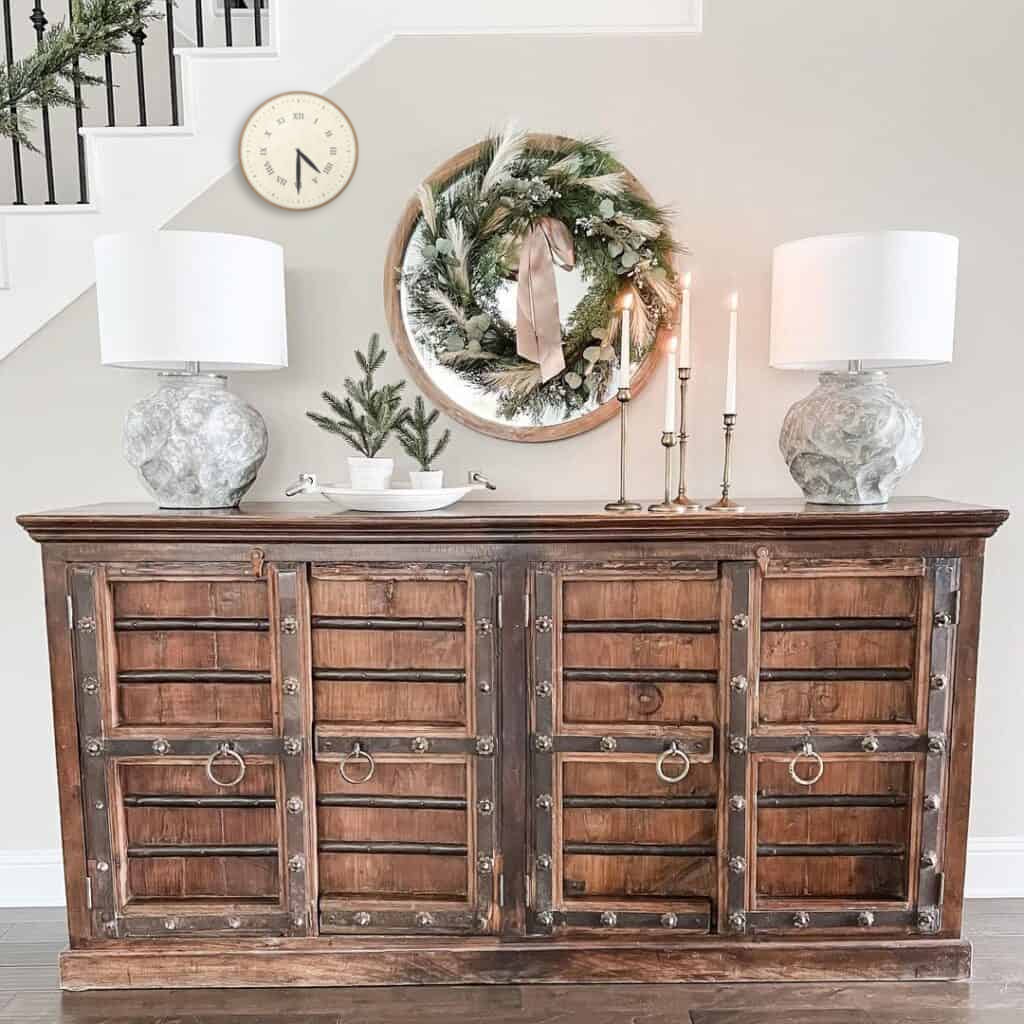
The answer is 4.30
